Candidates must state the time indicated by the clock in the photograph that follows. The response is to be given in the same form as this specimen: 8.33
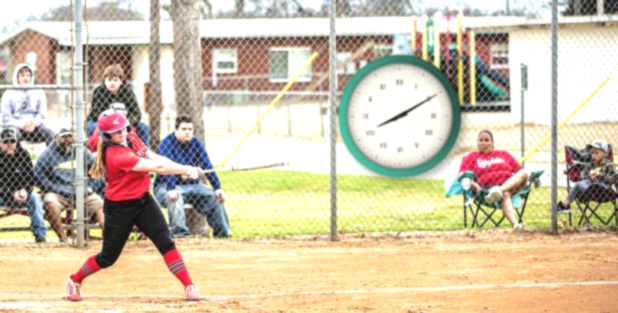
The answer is 8.10
